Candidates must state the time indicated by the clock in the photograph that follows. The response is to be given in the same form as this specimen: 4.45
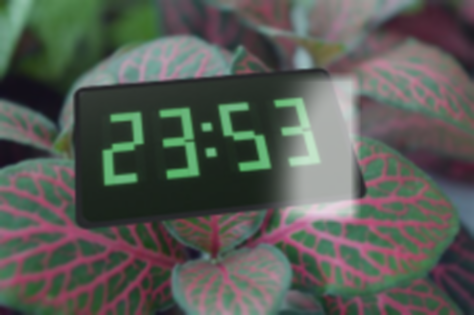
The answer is 23.53
